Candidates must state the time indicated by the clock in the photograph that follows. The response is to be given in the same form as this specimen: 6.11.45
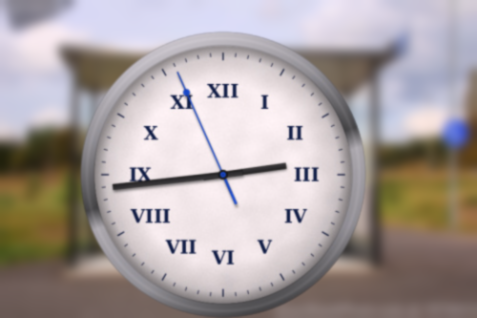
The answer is 2.43.56
